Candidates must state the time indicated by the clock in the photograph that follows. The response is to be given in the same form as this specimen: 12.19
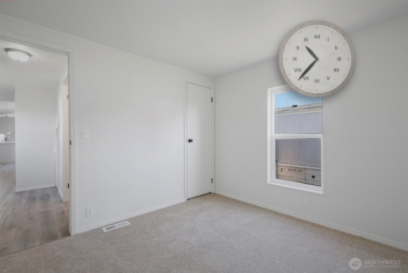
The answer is 10.37
